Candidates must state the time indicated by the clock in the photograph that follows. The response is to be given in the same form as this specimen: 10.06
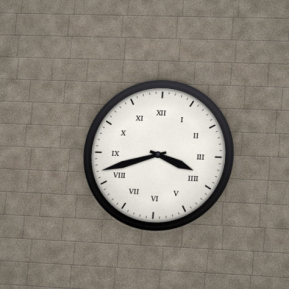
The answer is 3.42
